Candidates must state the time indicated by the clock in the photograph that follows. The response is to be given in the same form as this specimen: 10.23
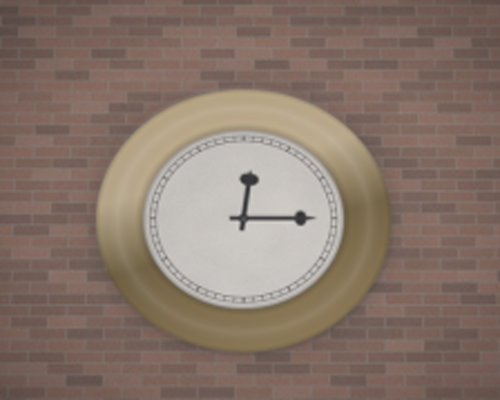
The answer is 12.15
